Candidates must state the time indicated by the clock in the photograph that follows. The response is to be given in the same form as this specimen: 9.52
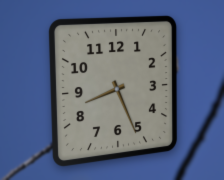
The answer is 8.26
